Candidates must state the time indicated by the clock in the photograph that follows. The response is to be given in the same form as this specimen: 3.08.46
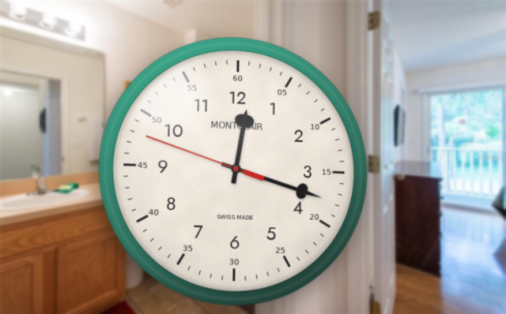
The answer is 12.17.48
